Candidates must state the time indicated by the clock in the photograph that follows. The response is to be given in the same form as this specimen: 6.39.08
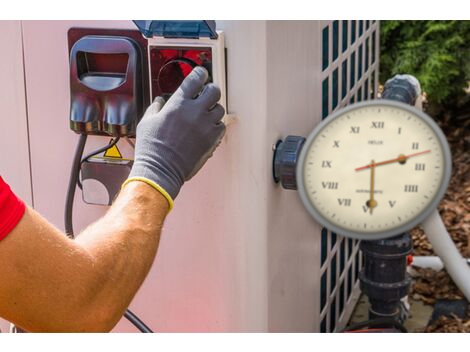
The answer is 2.29.12
